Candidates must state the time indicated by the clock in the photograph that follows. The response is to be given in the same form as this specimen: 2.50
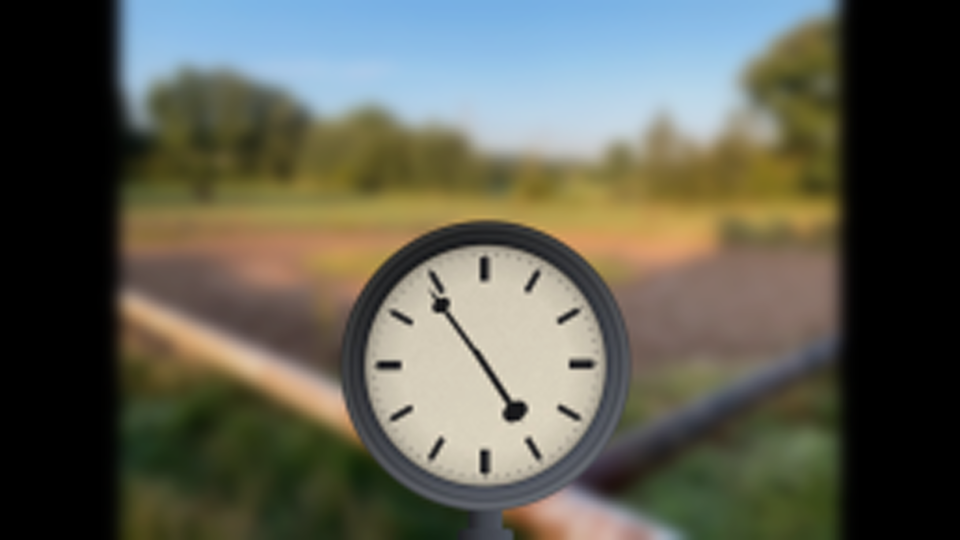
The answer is 4.54
